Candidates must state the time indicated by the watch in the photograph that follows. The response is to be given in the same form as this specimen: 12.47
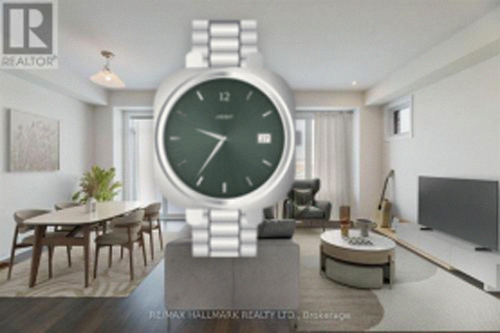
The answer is 9.36
